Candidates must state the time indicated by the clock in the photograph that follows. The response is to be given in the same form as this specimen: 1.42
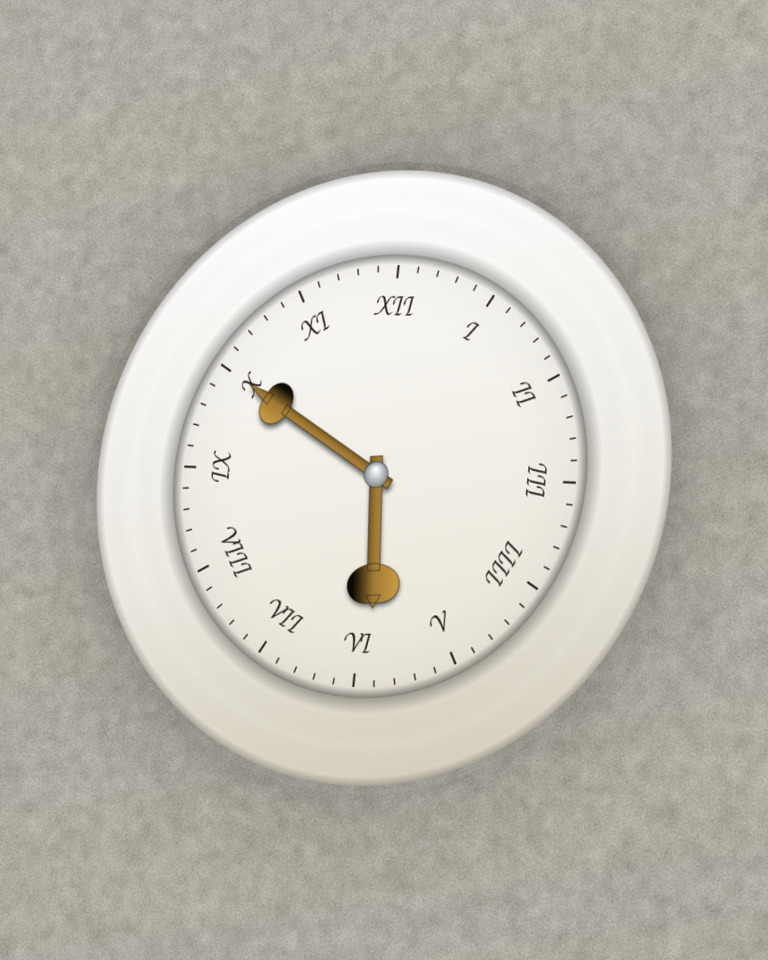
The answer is 5.50
